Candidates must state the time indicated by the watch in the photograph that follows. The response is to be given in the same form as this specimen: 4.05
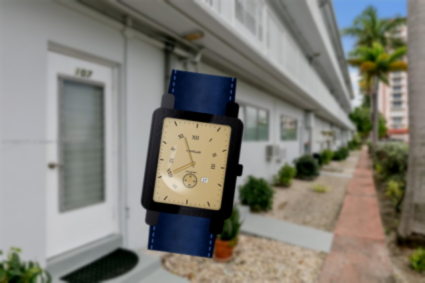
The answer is 7.56
